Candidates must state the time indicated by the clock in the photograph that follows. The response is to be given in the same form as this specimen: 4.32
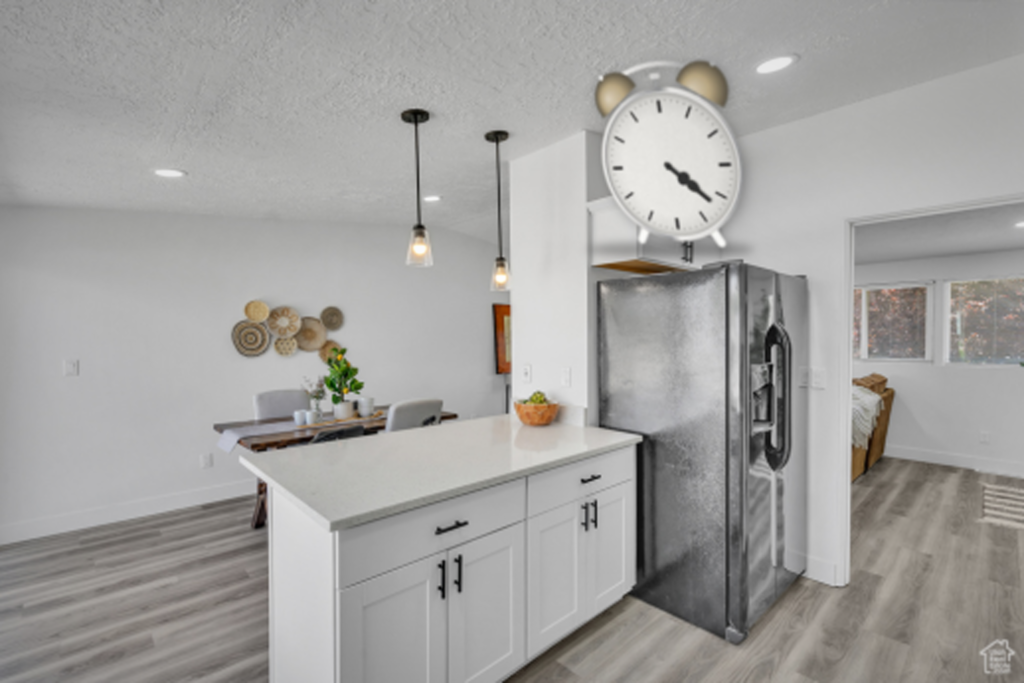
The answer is 4.22
